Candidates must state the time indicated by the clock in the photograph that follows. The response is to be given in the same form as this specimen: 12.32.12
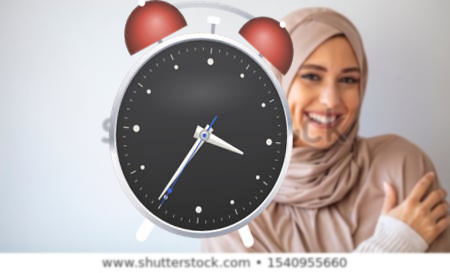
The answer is 3.35.35
